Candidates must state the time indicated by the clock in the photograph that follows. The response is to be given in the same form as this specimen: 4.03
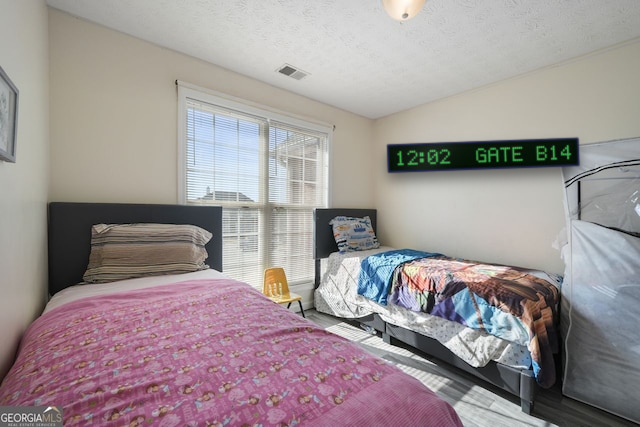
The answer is 12.02
